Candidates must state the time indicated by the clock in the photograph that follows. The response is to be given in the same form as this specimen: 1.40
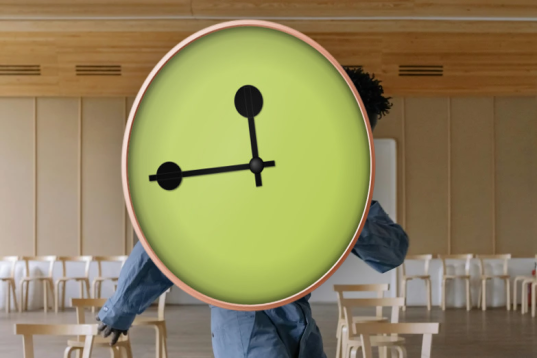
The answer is 11.44
